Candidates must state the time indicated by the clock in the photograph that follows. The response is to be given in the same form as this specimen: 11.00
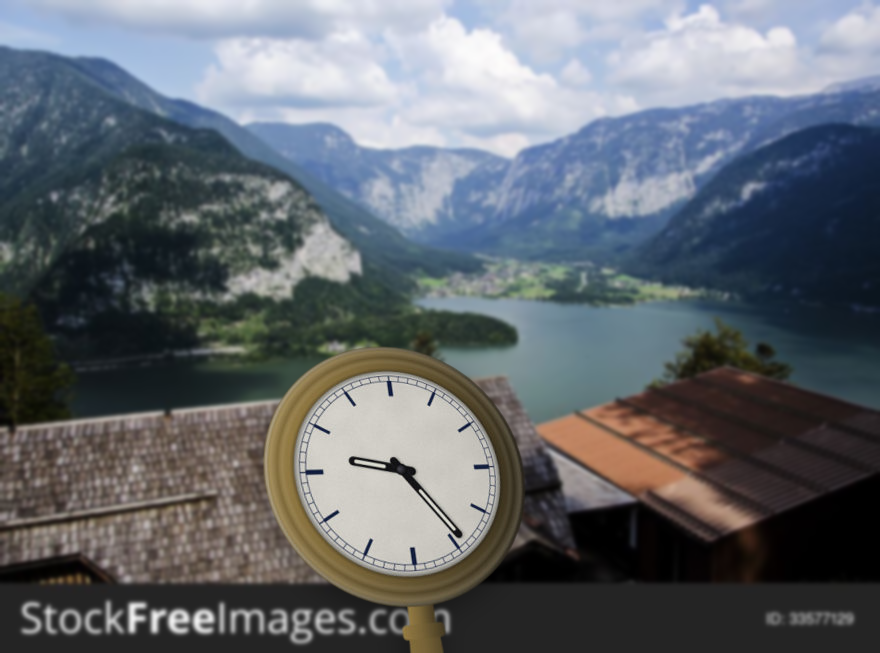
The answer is 9.24
